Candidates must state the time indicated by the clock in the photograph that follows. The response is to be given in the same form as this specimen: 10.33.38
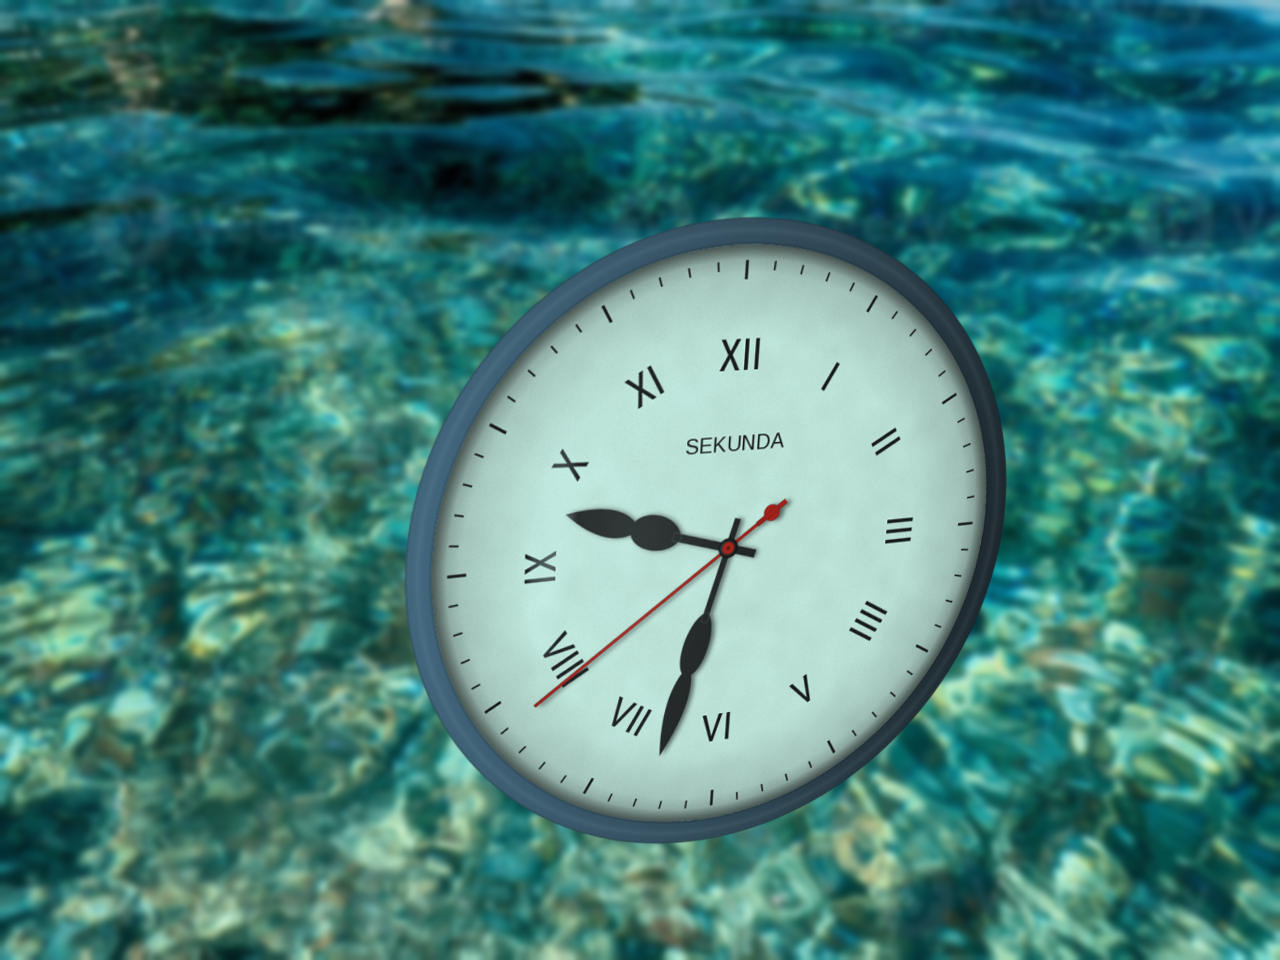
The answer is 9.32.39
